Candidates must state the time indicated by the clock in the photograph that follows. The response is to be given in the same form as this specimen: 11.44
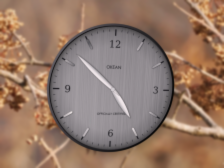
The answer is 4.52
